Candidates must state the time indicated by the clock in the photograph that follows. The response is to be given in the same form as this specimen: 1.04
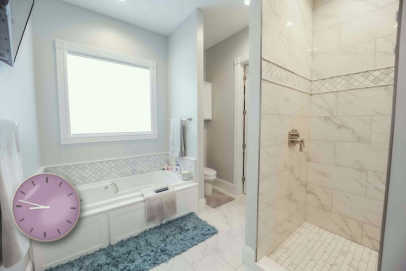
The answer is 8.47
